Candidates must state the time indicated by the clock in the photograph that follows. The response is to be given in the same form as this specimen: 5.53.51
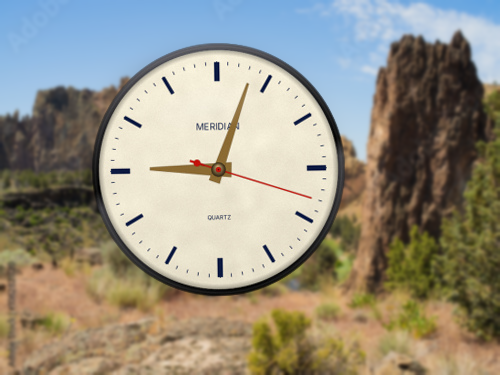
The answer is 9.03.18
